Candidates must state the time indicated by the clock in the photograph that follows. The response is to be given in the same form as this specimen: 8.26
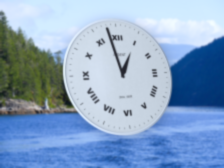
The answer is 12.58
